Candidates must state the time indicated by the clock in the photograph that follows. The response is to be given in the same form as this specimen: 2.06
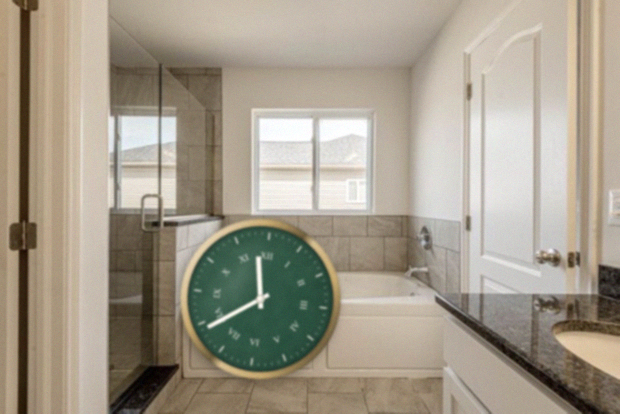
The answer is 11.39
